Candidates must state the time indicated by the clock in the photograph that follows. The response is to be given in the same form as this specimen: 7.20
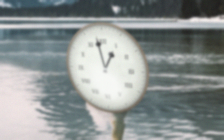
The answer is 12.58
